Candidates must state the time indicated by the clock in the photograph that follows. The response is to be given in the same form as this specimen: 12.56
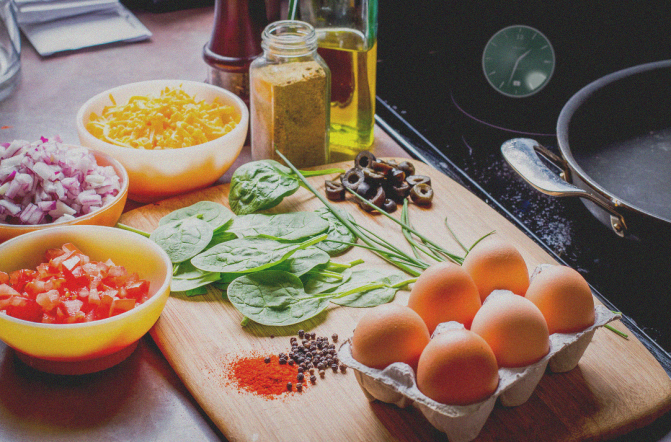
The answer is 1.33
